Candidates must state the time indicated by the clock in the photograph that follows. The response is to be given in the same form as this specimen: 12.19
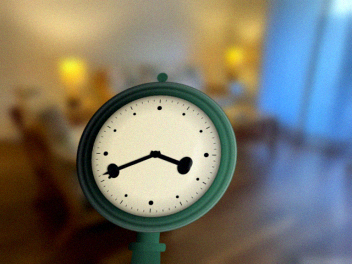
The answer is 3.41
